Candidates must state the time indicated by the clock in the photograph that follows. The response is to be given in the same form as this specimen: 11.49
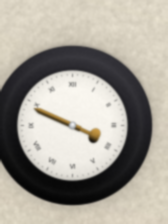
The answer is 3.49
